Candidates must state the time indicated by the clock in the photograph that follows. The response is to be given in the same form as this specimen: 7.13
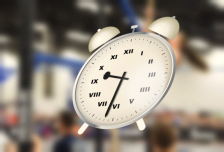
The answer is 9.32
